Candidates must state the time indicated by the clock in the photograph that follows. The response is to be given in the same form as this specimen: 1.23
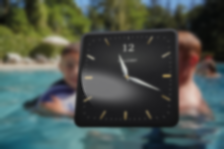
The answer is 11.19
